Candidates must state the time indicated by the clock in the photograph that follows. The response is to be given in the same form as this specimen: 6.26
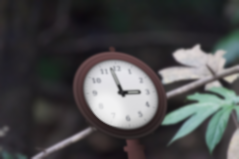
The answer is 2.58
